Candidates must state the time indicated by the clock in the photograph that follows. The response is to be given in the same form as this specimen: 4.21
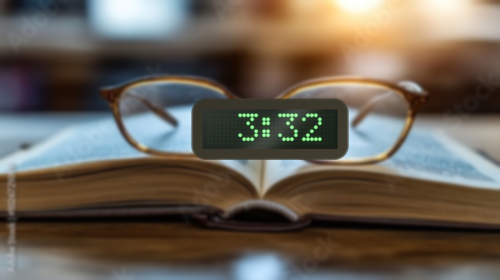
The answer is 3.32
